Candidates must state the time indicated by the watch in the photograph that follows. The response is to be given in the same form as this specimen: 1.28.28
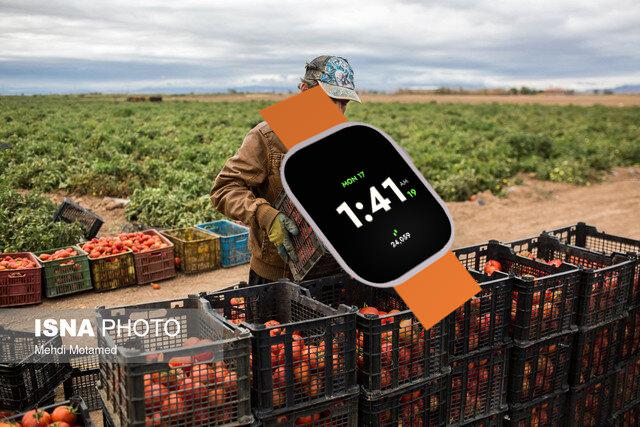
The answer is 1.41.19
